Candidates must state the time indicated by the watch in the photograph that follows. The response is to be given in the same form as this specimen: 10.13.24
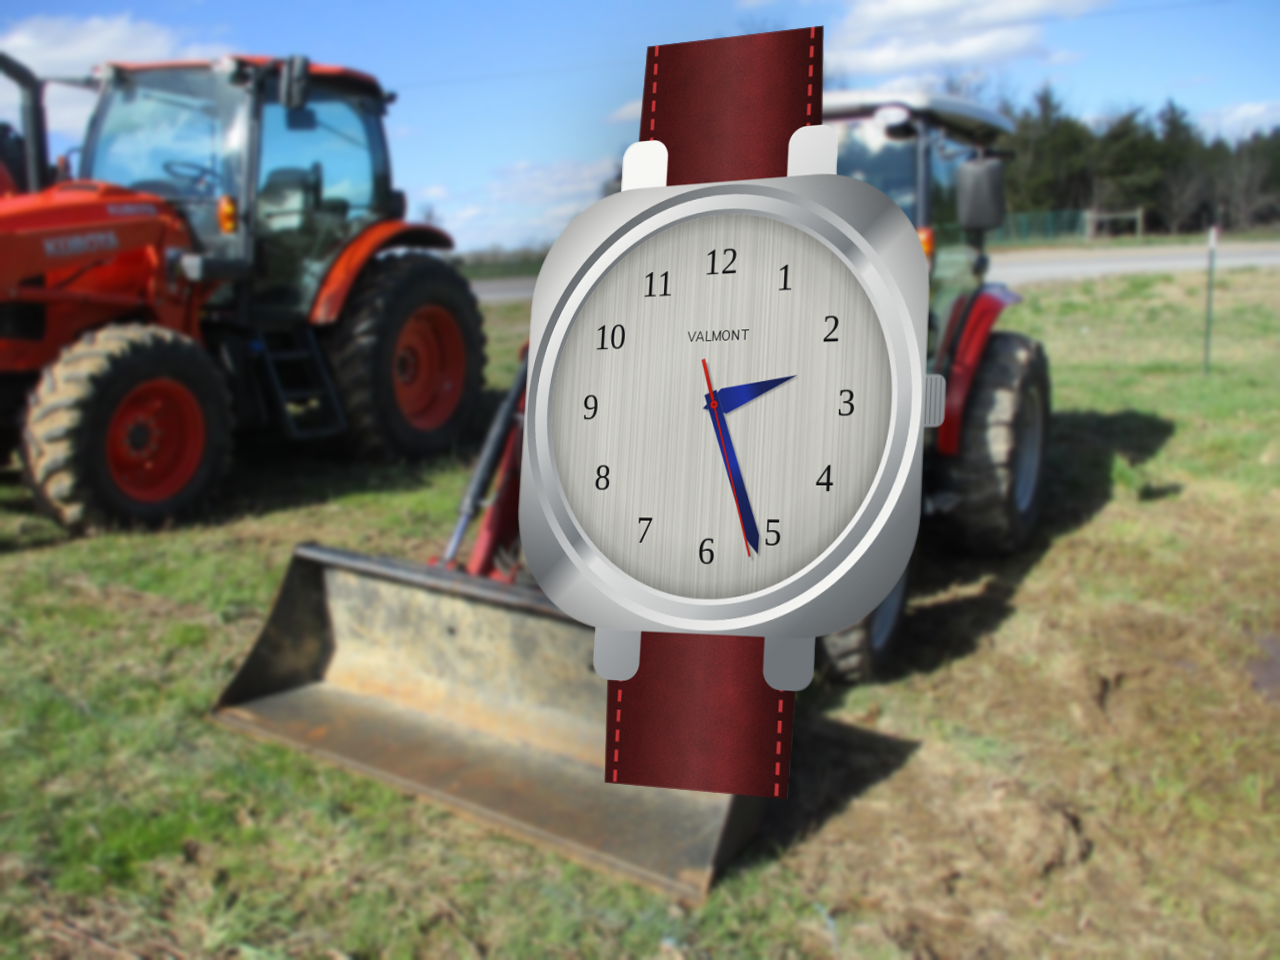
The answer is 2.26.27
